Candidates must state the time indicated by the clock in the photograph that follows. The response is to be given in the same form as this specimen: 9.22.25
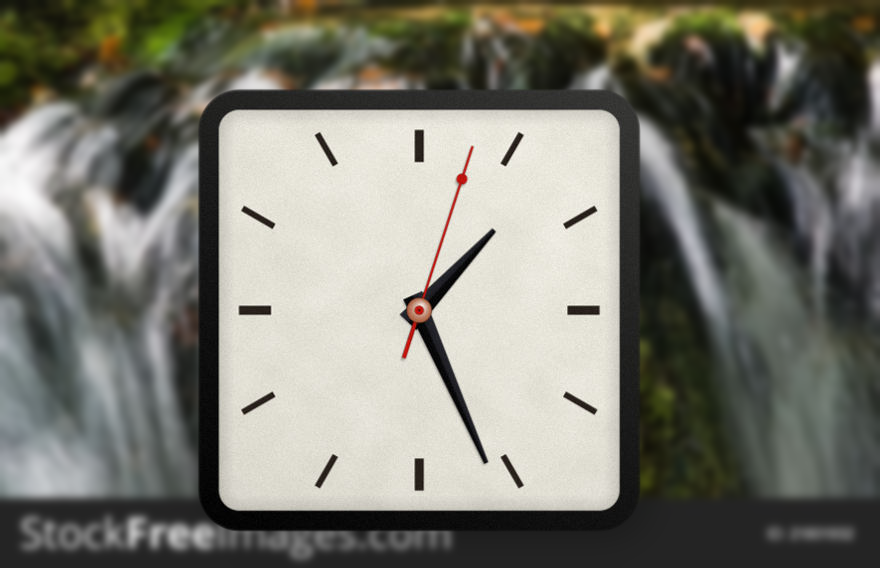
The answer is 1.26.03
